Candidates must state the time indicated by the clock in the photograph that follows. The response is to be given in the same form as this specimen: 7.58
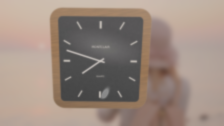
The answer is 7.48
